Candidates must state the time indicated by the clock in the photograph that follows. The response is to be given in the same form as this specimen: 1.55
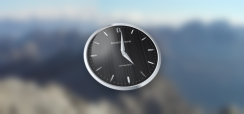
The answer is 5.01
